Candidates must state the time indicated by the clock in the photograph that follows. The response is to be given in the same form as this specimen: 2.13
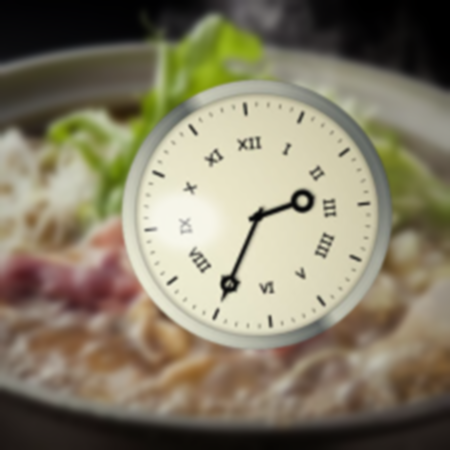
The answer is 2.35
